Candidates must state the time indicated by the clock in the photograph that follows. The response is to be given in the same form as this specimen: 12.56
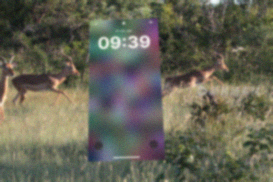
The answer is 9.39
